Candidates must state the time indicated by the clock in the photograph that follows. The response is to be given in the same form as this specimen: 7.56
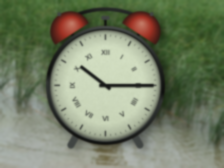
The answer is 10.15
